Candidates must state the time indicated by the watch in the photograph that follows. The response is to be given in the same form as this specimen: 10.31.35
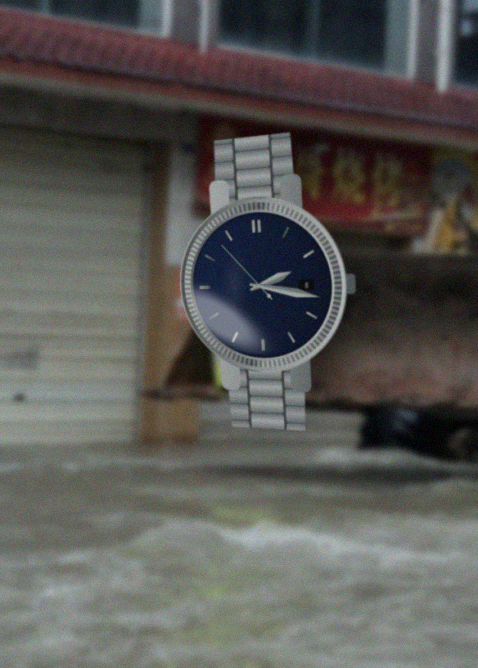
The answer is 2.16.53
